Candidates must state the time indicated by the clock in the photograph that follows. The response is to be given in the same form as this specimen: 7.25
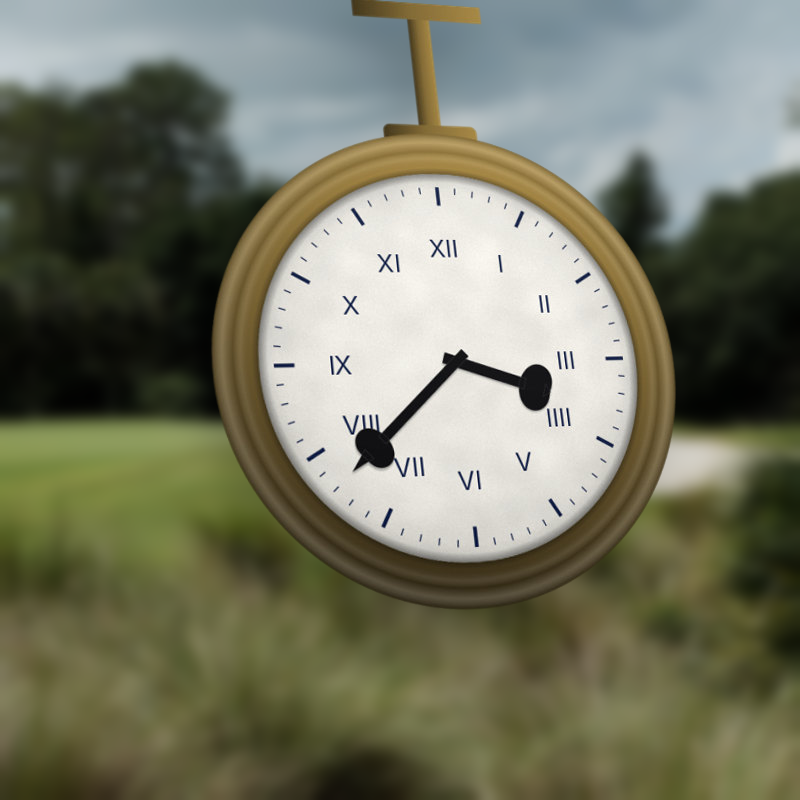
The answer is 3.38
